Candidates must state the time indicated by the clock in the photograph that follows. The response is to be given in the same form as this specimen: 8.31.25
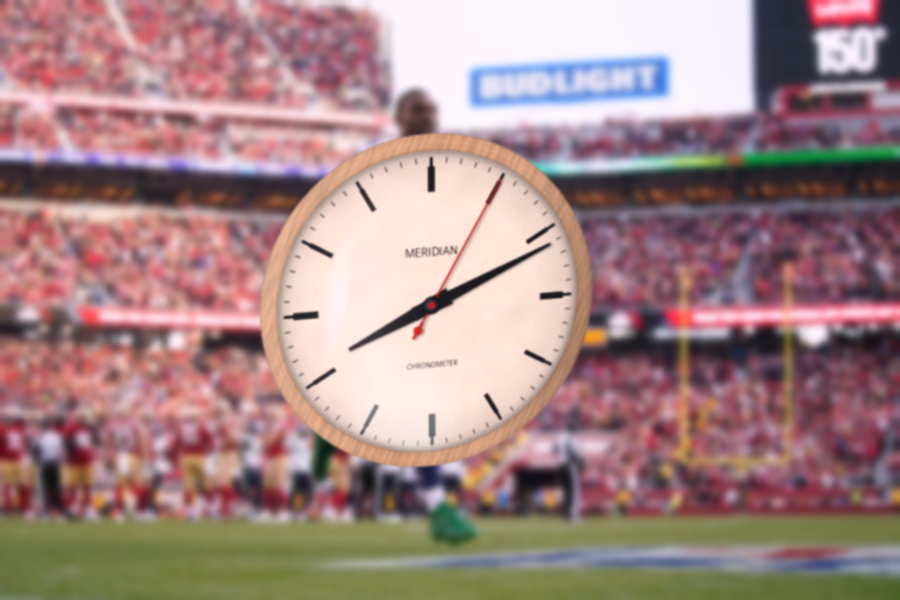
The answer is 8.11.05
